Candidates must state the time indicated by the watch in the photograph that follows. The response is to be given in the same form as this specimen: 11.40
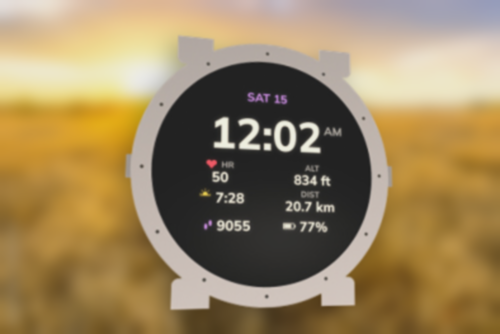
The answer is 12.02
